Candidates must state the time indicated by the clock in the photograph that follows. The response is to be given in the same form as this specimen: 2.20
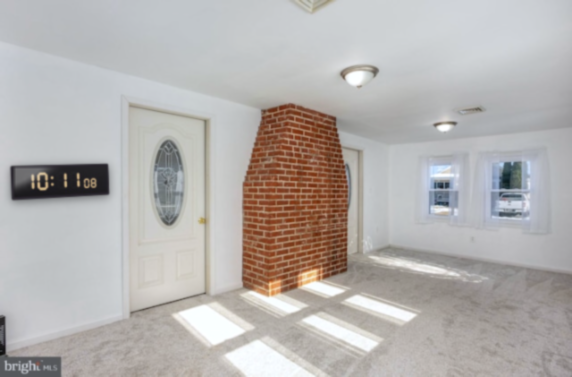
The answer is 10.11
